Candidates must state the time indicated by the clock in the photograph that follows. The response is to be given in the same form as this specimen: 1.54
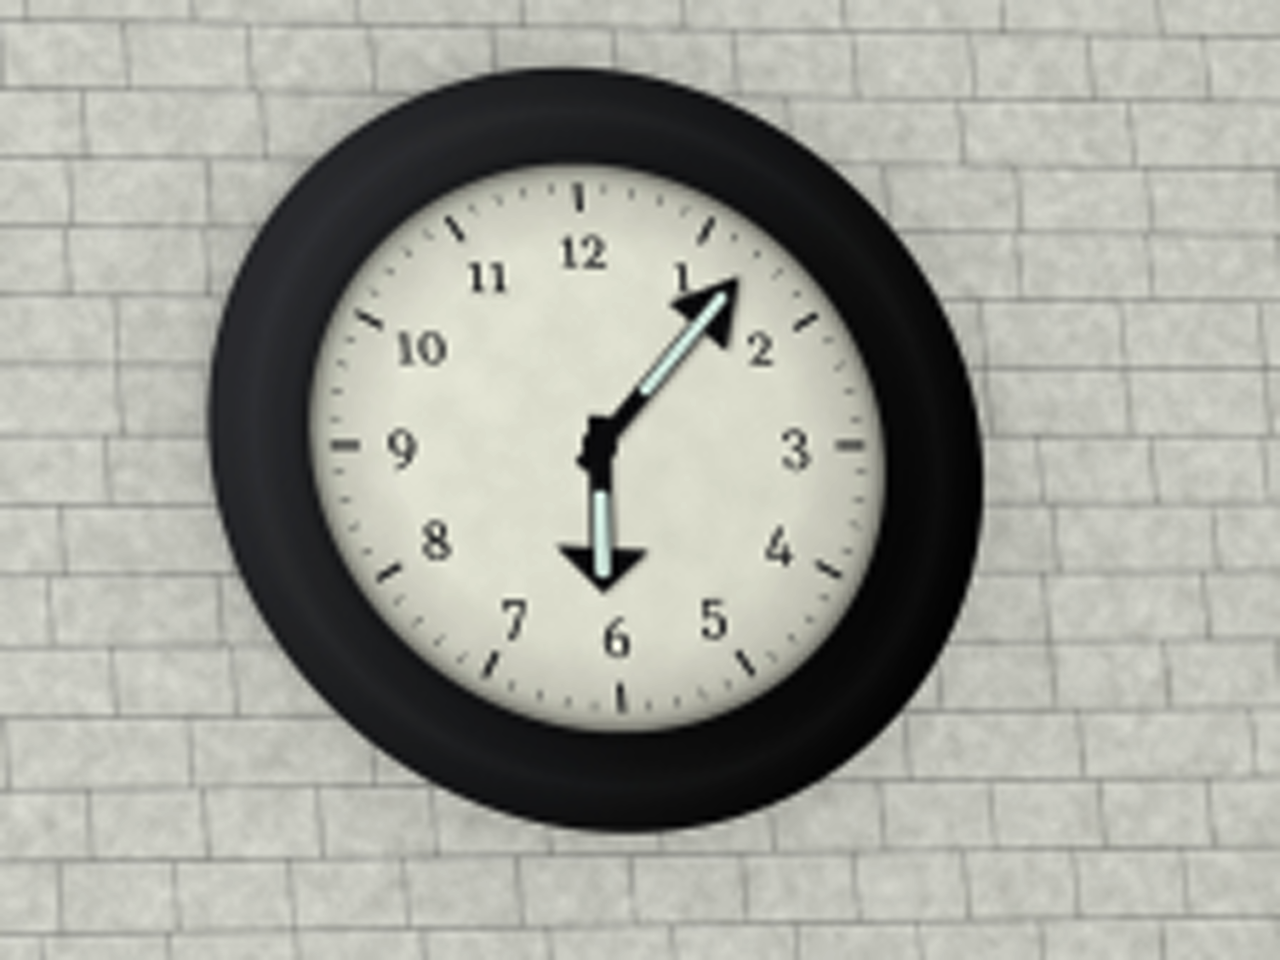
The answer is 6.07
